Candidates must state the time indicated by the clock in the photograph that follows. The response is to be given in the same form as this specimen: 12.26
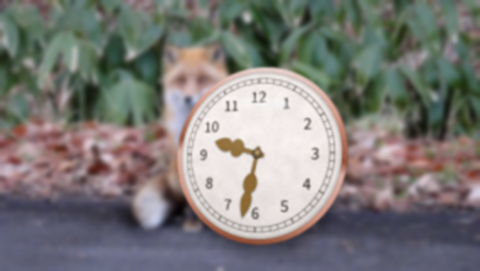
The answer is 9.32
